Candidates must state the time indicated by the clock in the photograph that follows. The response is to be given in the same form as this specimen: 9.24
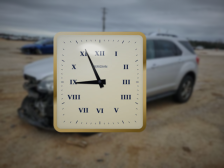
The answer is 8.56
